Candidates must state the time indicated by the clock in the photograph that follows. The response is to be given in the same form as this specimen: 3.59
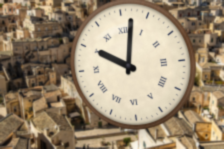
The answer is 10.02
